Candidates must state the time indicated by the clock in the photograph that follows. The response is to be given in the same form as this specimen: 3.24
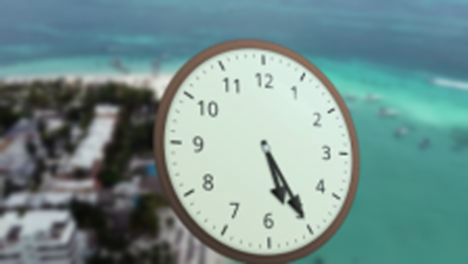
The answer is 5.25
